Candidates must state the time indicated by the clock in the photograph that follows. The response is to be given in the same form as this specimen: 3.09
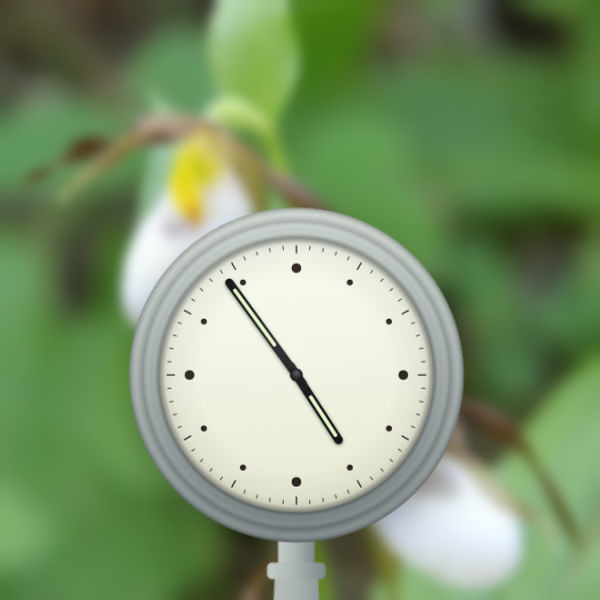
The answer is 4.54
